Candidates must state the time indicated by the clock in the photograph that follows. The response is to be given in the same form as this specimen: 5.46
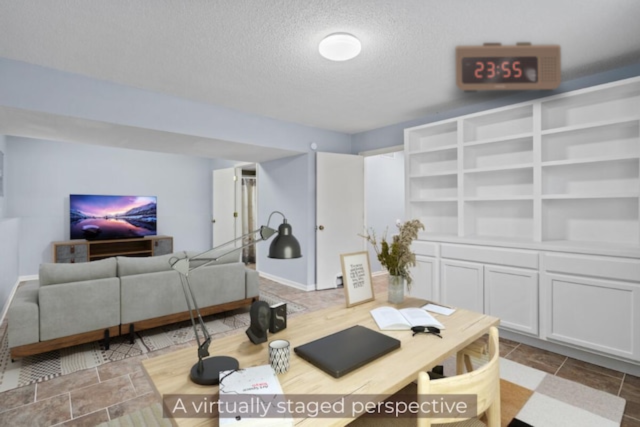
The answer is 23.55
